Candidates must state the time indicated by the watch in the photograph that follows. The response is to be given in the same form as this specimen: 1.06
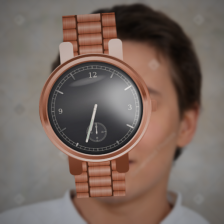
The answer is 6.33
